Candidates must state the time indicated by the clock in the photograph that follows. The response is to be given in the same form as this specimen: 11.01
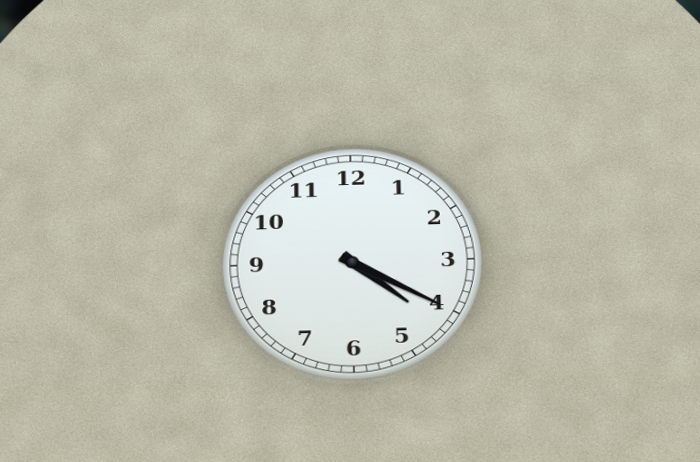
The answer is 4.20
